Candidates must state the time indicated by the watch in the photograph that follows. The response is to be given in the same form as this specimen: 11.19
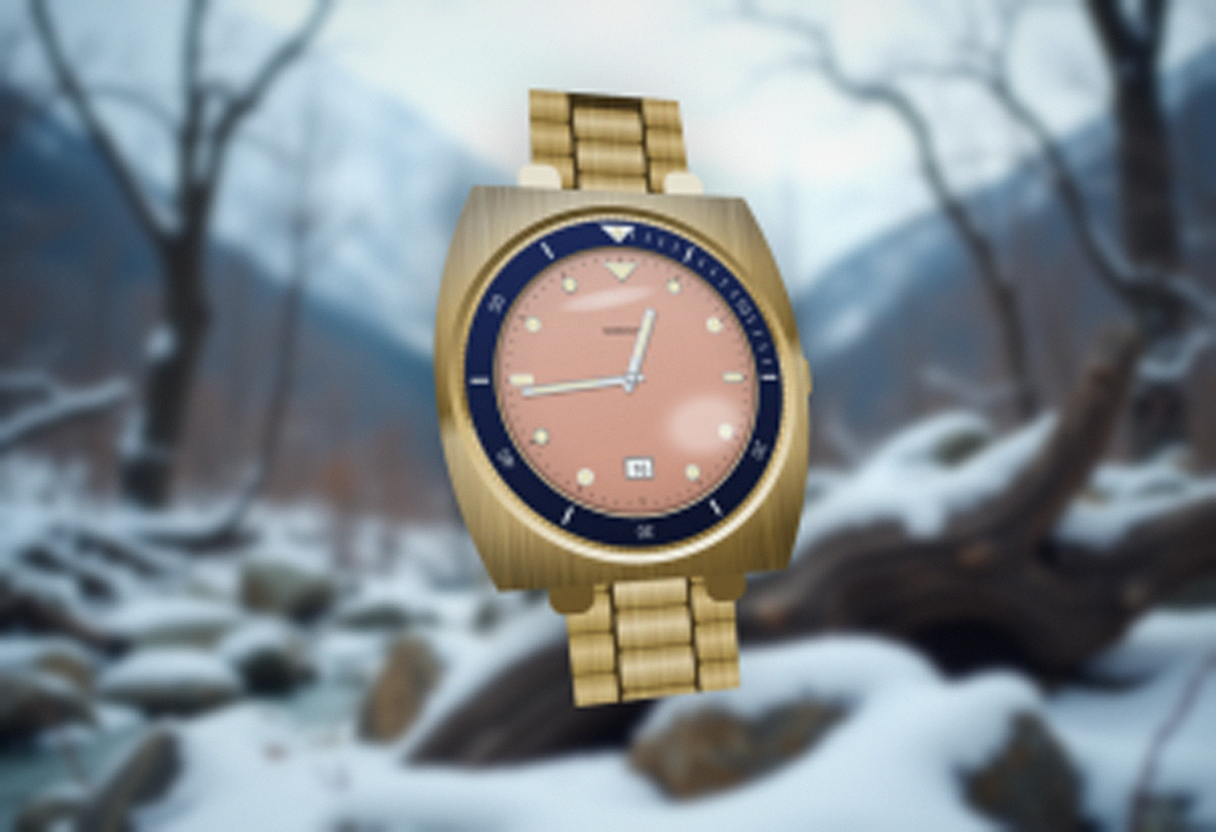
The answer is 12.44
